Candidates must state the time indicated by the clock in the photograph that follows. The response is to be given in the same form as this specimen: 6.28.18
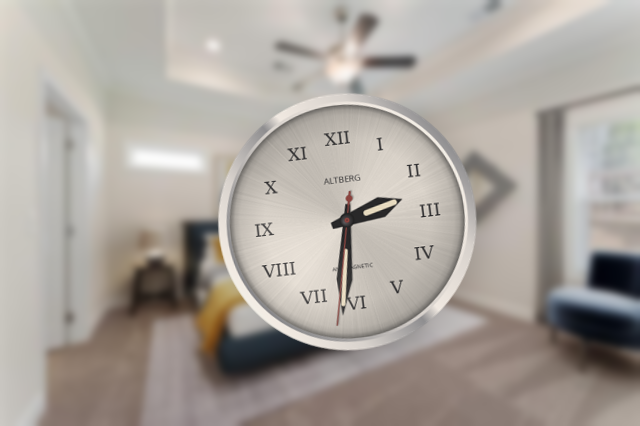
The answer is 2.31.32
